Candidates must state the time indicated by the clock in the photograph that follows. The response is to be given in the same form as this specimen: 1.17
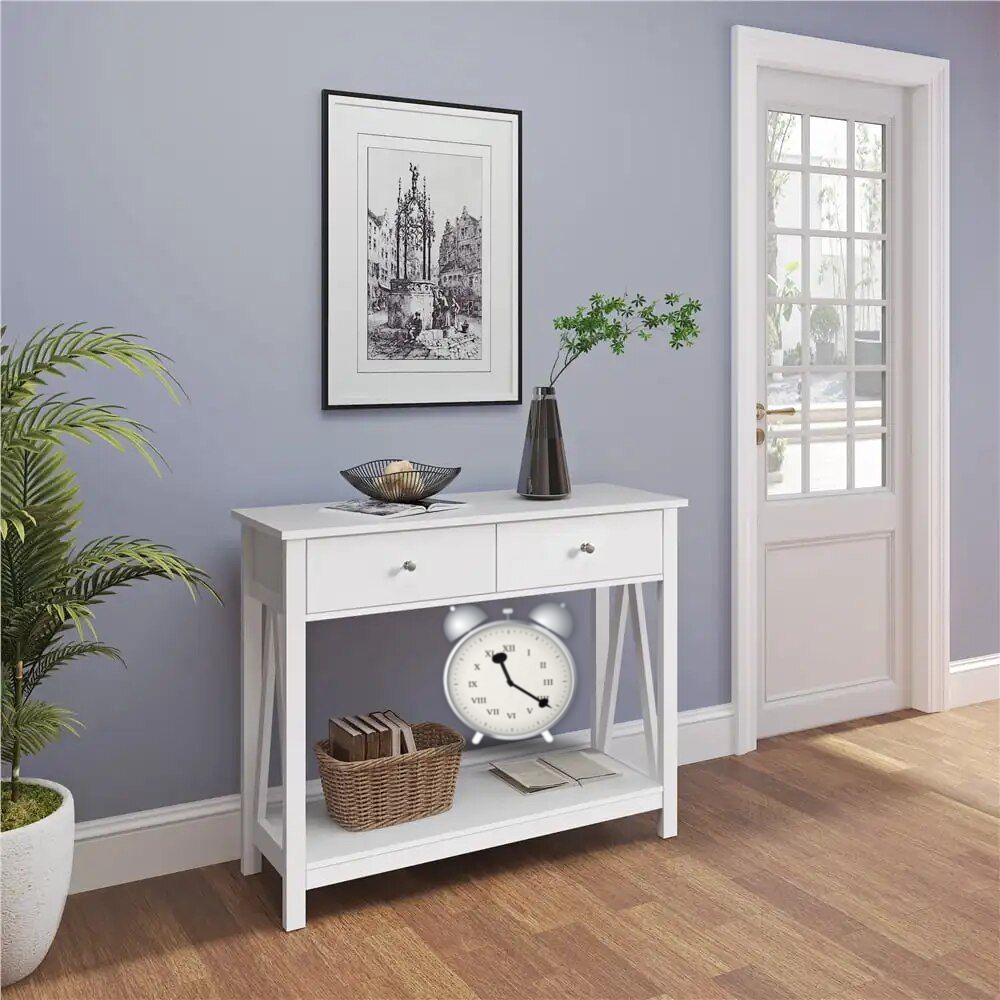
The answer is 11.21
